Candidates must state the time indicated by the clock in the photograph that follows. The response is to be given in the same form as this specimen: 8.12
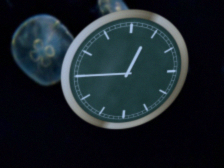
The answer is 12.45
